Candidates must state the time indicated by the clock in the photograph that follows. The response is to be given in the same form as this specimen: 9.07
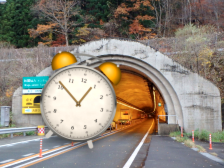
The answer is 12.51
